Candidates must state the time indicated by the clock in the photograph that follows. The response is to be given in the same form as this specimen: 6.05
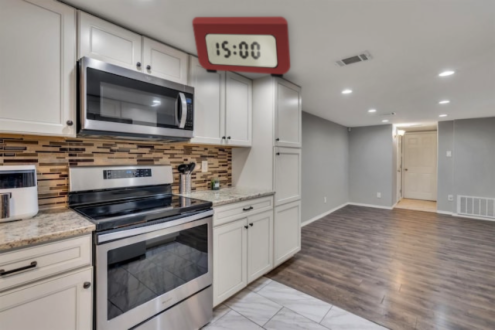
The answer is 15.00
